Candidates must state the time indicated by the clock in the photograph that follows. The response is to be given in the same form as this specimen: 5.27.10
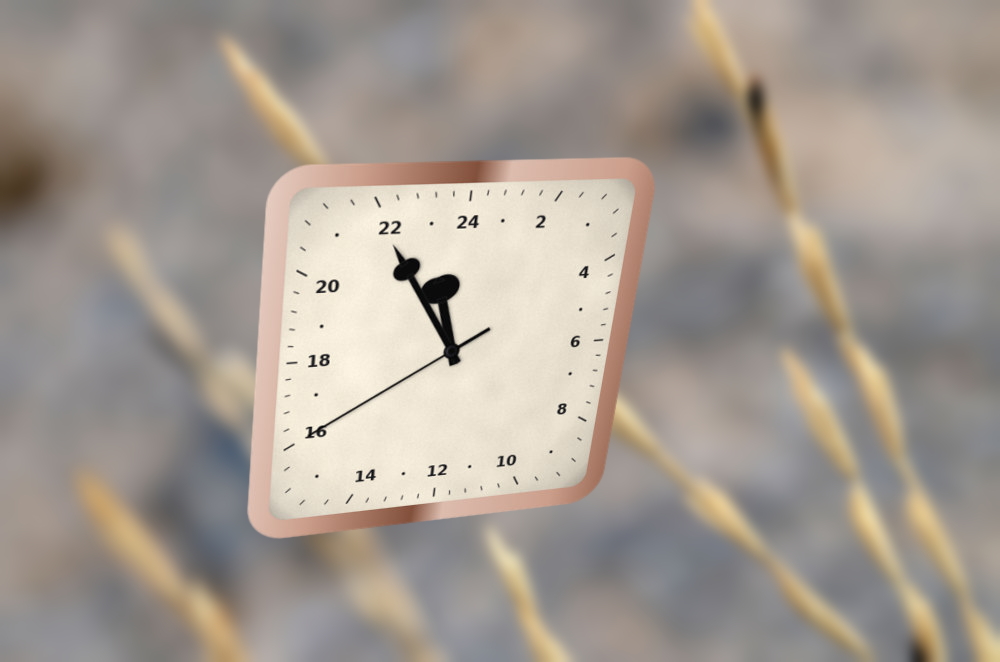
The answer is 22.54.40
